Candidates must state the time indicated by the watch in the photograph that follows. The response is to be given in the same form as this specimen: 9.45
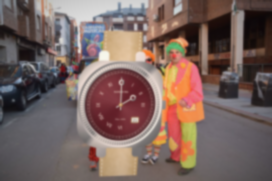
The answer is 2.00
